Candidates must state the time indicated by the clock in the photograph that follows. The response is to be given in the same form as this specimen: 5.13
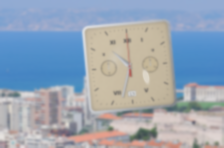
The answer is 10.33
